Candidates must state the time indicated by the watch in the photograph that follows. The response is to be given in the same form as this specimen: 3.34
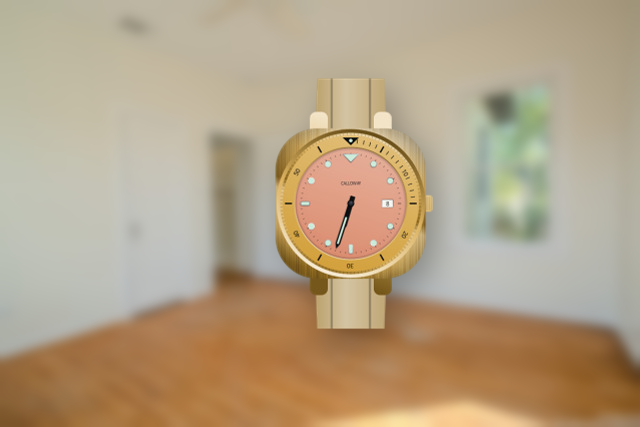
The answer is 6.33
